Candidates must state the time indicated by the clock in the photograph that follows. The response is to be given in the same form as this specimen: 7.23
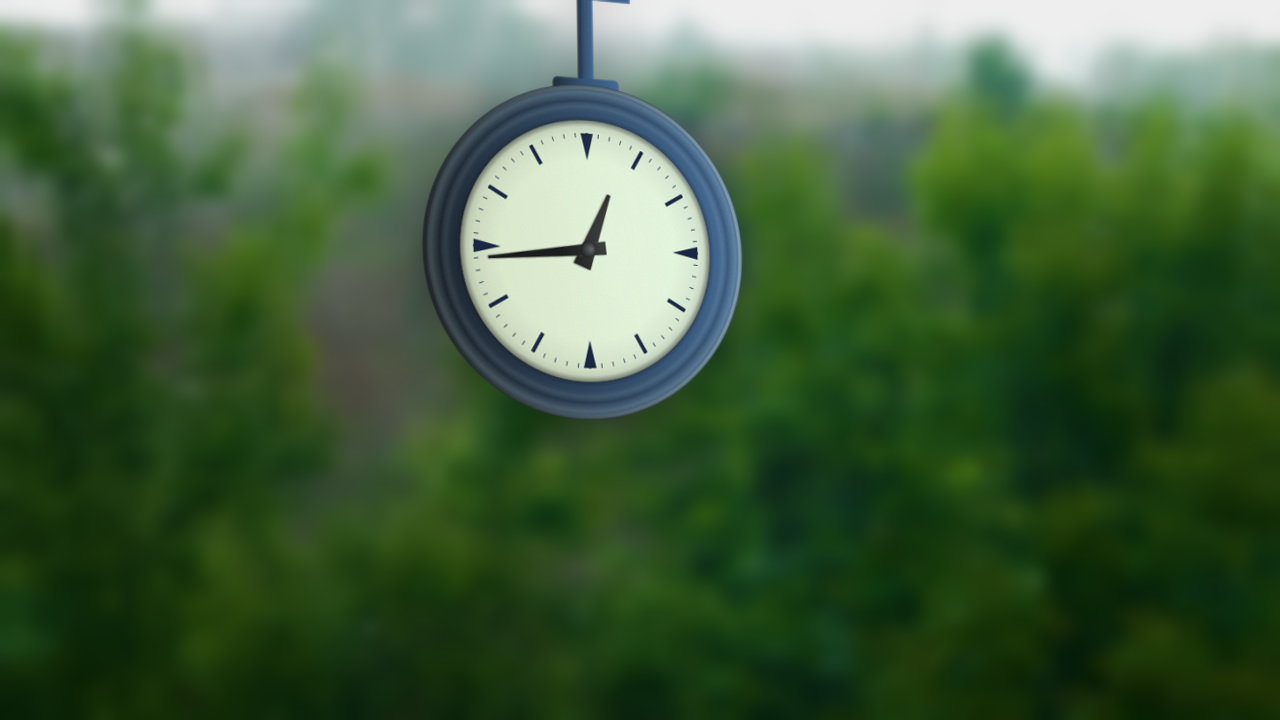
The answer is 12.44
